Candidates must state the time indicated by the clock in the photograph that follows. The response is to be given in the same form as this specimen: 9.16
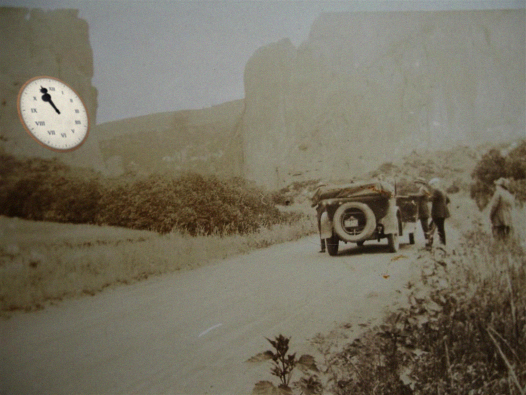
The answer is 10.56
